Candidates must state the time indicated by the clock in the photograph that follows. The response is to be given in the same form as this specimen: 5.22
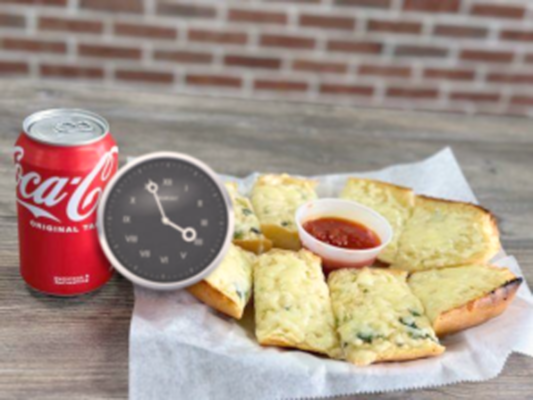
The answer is 3.56
